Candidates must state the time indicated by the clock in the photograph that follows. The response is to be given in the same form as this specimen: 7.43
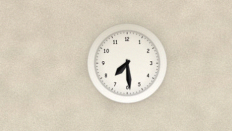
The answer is 7.29
